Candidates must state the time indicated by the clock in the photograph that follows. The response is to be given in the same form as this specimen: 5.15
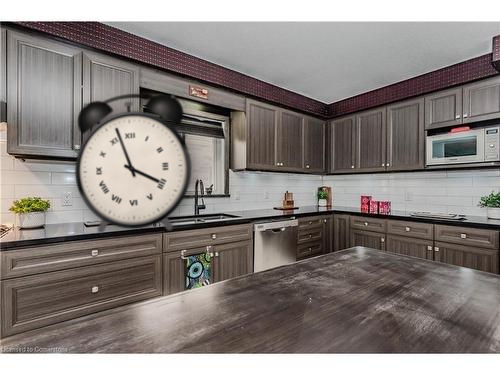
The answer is 3.57
